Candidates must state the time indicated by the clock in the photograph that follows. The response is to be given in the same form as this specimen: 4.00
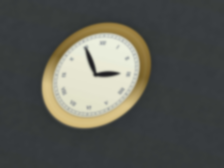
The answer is 2.55
